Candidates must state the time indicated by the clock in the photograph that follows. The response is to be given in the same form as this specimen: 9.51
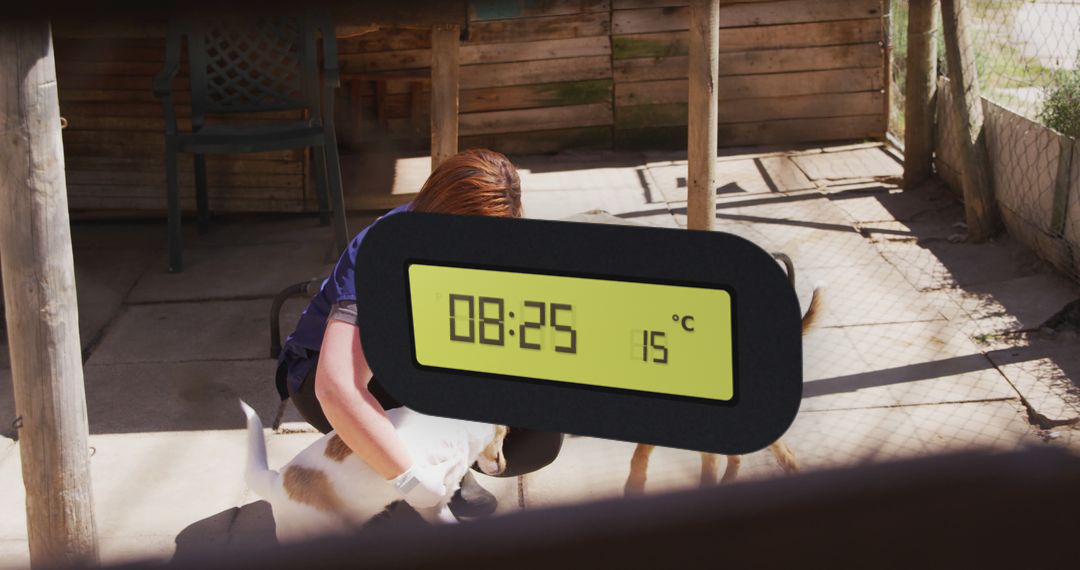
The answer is 8.25
